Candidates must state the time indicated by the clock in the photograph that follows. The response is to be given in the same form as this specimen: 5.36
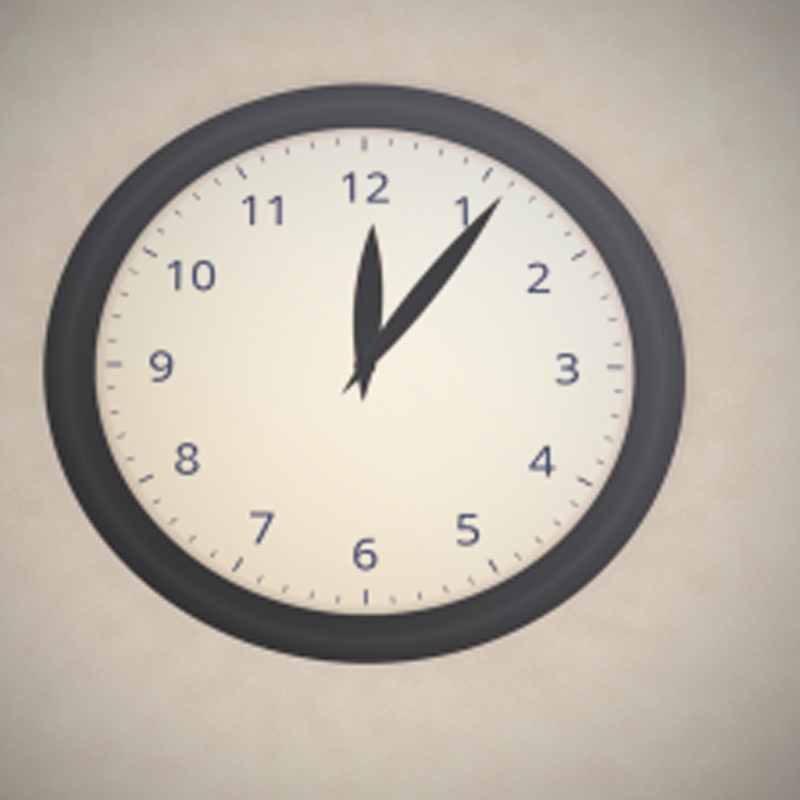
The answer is 12.06
